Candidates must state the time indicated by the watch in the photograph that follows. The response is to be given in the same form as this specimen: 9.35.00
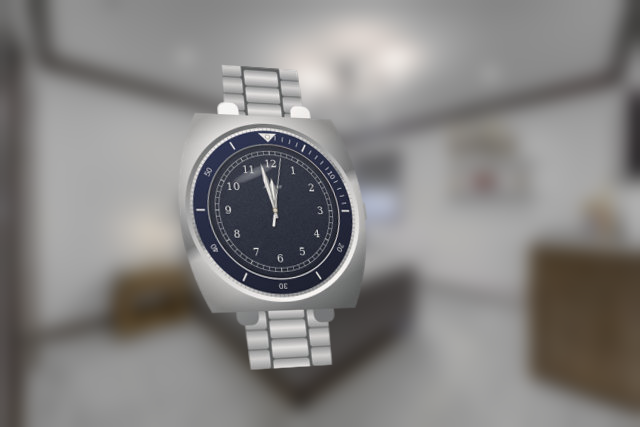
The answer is 11.58.02
